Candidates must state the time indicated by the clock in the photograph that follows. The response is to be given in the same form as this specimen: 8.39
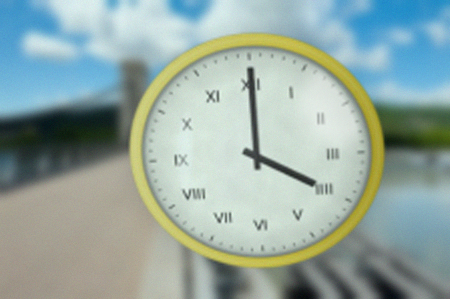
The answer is 4.00
